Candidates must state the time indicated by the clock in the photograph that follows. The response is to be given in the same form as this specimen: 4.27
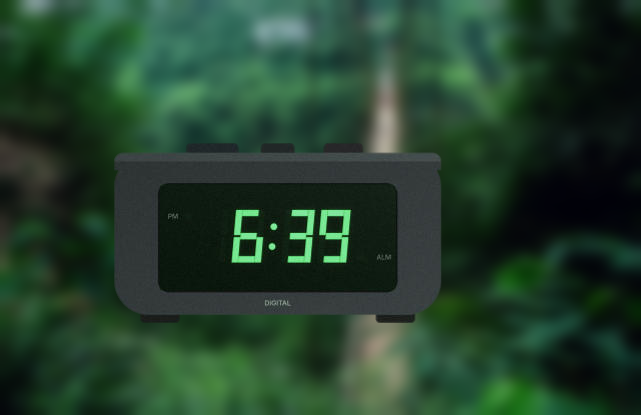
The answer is 6.39
